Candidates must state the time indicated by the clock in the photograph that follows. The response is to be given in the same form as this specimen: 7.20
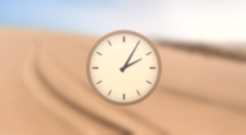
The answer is 2.05
